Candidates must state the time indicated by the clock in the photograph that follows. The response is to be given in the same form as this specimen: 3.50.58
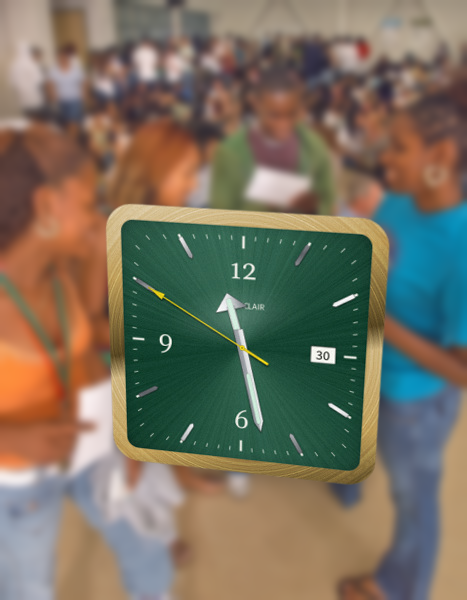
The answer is 11.27.50
